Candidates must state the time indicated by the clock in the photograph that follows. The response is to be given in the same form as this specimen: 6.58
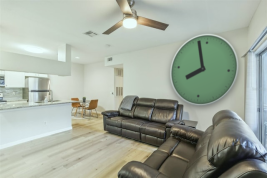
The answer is 7.57
